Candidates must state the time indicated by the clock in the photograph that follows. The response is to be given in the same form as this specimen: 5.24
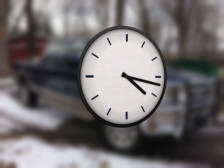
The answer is 4.17
